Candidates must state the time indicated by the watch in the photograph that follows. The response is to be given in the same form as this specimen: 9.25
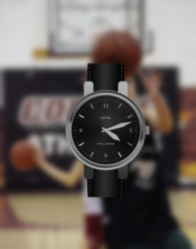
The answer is 4.12
